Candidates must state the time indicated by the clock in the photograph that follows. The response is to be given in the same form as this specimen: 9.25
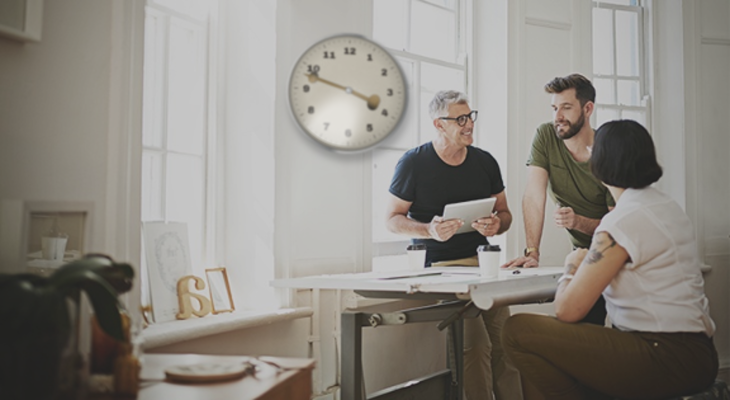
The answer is 3.48
